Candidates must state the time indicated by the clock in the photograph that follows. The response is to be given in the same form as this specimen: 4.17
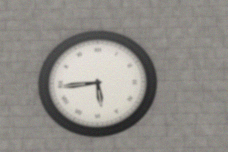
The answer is 5.44
